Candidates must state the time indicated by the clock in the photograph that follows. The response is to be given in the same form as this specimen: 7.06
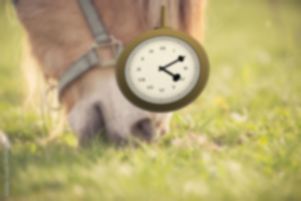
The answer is 4.10
